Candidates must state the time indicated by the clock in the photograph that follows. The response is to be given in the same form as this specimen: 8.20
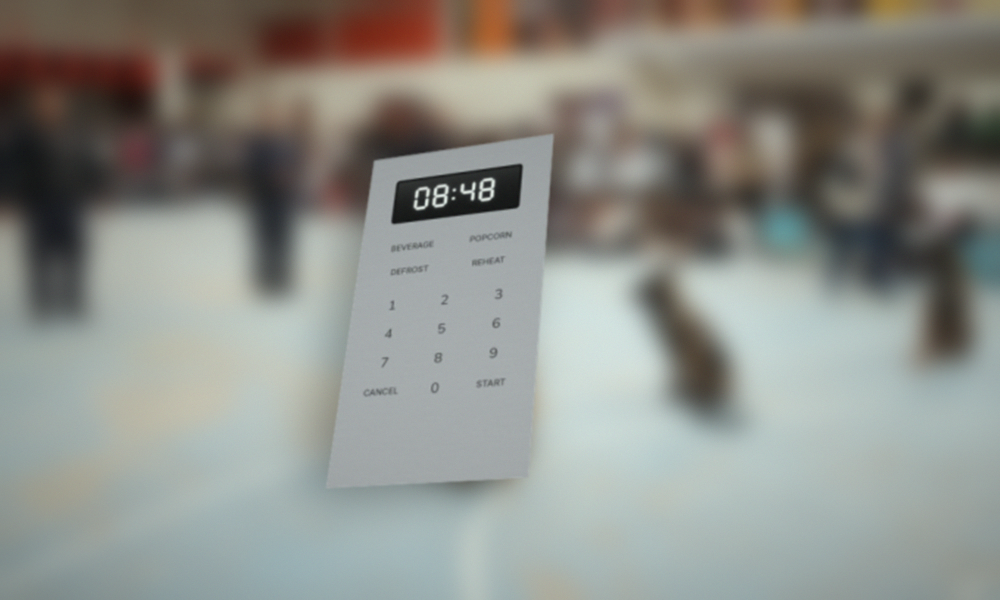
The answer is 8.48
